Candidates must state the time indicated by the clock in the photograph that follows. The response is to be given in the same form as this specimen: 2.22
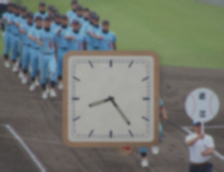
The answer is 8.24
